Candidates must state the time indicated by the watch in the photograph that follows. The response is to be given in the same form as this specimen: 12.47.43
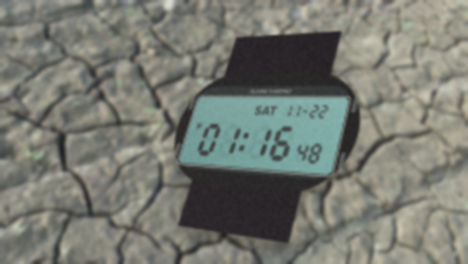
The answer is 1.16.48
